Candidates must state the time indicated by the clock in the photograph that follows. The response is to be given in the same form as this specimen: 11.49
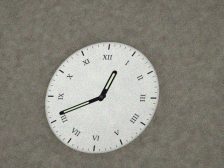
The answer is 12.41
